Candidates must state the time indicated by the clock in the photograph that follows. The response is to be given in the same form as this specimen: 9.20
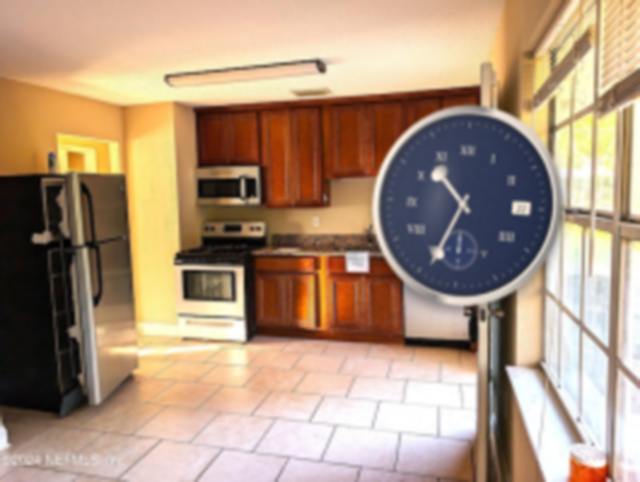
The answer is 10.34
